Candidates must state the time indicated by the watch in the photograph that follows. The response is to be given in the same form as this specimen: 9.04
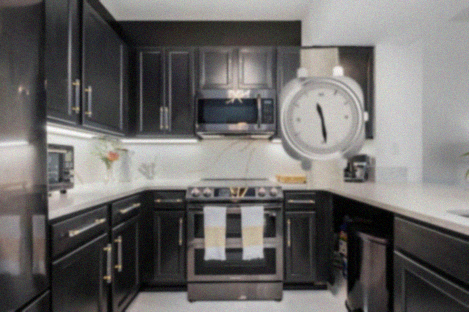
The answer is 11.29
